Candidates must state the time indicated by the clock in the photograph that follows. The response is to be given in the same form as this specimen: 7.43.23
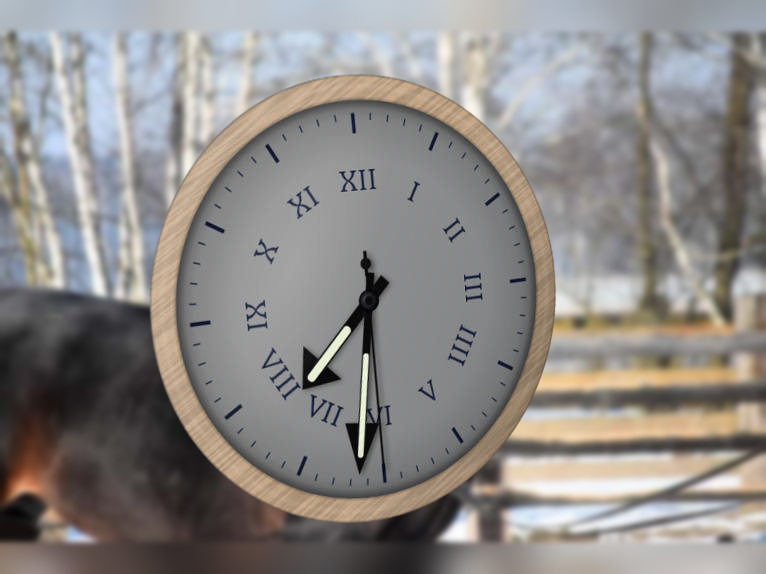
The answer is 7.31.30
